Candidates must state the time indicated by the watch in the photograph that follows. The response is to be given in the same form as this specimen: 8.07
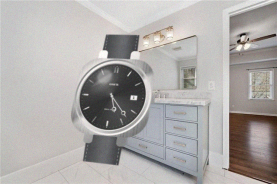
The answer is 5.23
